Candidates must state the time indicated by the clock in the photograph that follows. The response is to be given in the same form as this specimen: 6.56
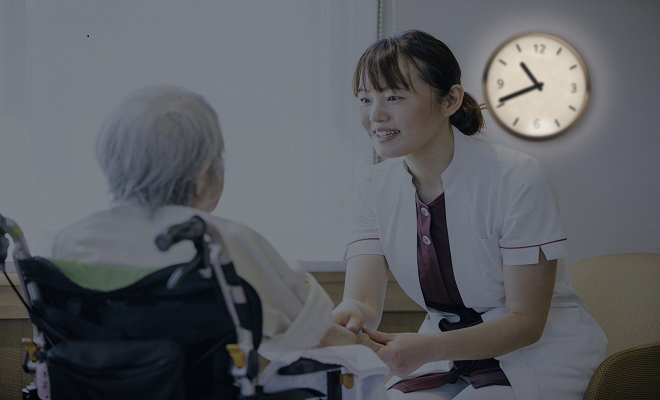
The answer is 10.41
